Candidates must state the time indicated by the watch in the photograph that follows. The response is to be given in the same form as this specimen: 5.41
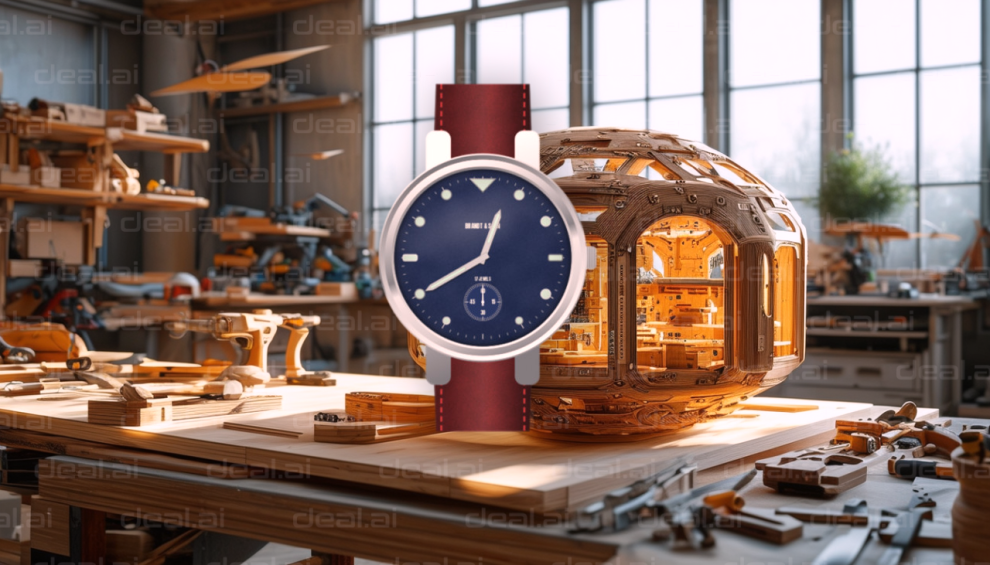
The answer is 12.40
